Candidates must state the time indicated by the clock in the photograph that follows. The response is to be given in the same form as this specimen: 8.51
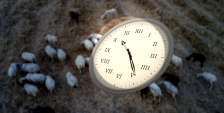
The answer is 10.24
